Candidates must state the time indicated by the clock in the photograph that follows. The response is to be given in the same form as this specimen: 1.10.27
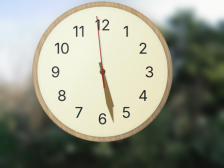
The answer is 5.27.59
